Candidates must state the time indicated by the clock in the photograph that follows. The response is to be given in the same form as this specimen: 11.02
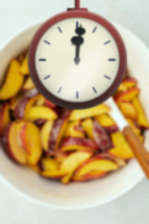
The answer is 12.01
